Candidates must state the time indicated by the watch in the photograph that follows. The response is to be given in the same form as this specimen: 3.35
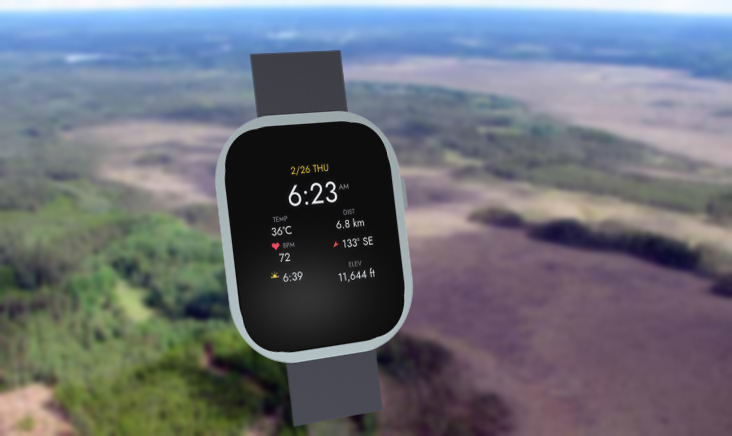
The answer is 6.23
